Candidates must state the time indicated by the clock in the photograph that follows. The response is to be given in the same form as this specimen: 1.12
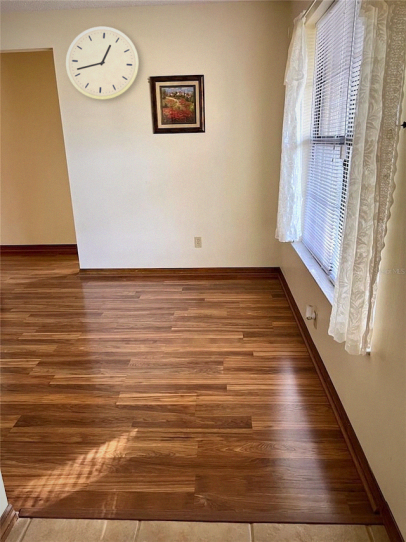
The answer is 12.42
